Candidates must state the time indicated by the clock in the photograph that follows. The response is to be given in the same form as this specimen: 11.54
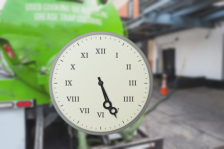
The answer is 5.26
